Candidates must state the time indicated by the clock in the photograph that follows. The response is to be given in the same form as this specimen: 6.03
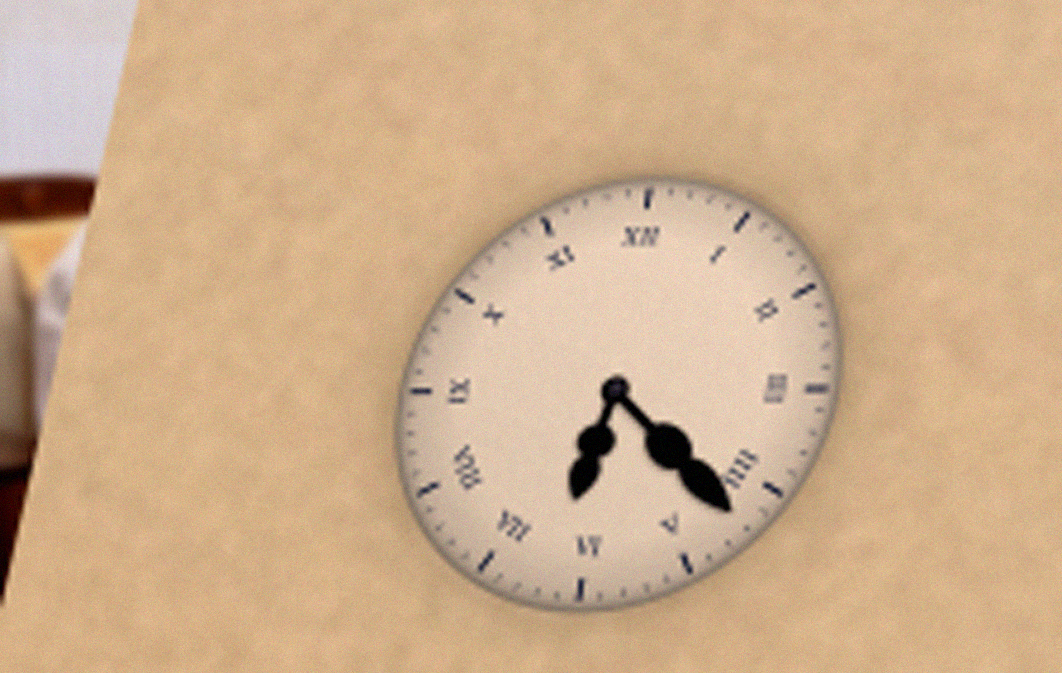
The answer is 6.22
